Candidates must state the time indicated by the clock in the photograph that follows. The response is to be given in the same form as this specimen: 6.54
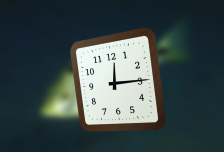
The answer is 12.15
